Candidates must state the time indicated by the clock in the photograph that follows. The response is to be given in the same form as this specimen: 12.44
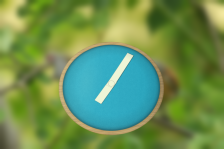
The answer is 7.05
